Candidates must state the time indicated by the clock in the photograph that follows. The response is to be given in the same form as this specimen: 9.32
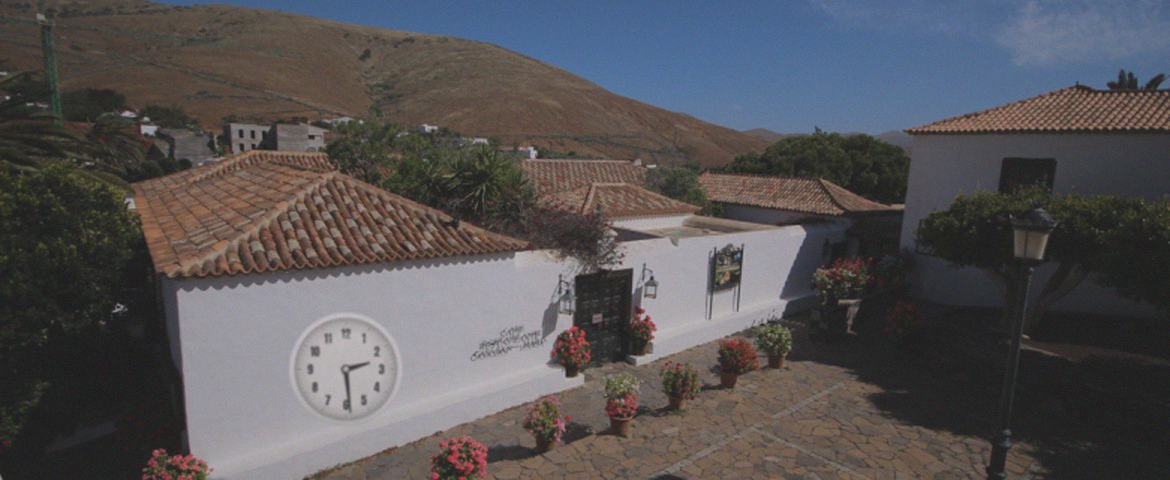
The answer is 2.29
